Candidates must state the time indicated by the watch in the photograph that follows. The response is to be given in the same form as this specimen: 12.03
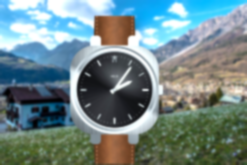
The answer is 2.06
